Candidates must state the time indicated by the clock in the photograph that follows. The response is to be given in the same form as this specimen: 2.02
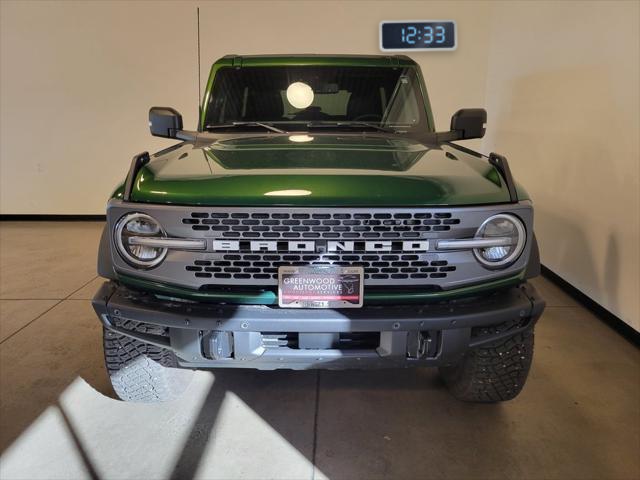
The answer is 12.33
